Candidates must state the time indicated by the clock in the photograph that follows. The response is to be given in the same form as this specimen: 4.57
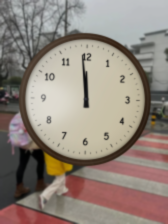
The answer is 11.59
